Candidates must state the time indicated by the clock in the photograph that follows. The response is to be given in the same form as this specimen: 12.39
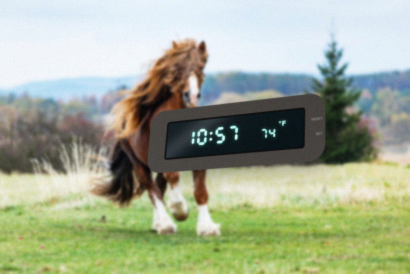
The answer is 10.57
